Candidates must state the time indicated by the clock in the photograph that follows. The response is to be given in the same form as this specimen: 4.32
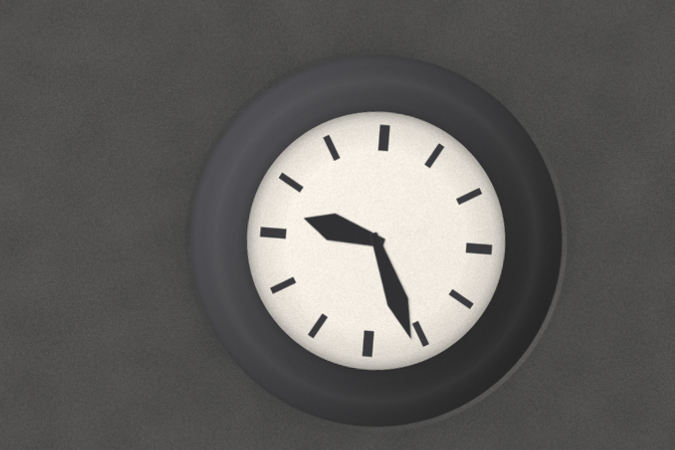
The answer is 9.26
